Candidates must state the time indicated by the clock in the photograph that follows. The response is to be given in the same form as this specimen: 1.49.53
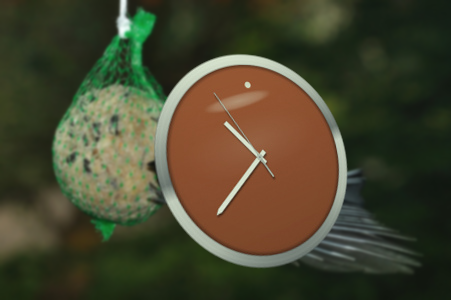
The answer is 10.37.55
